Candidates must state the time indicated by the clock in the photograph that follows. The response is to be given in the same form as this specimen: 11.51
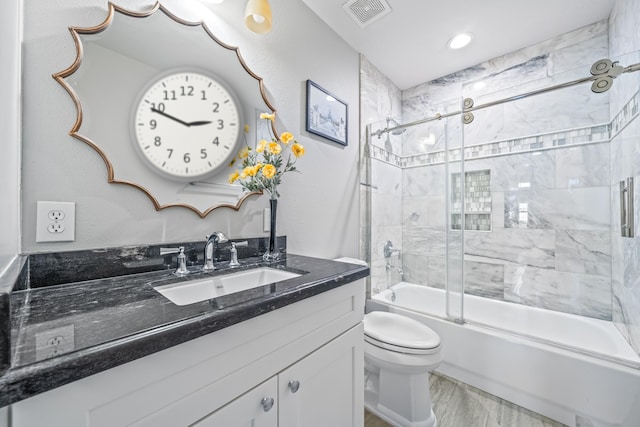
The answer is 2.49
